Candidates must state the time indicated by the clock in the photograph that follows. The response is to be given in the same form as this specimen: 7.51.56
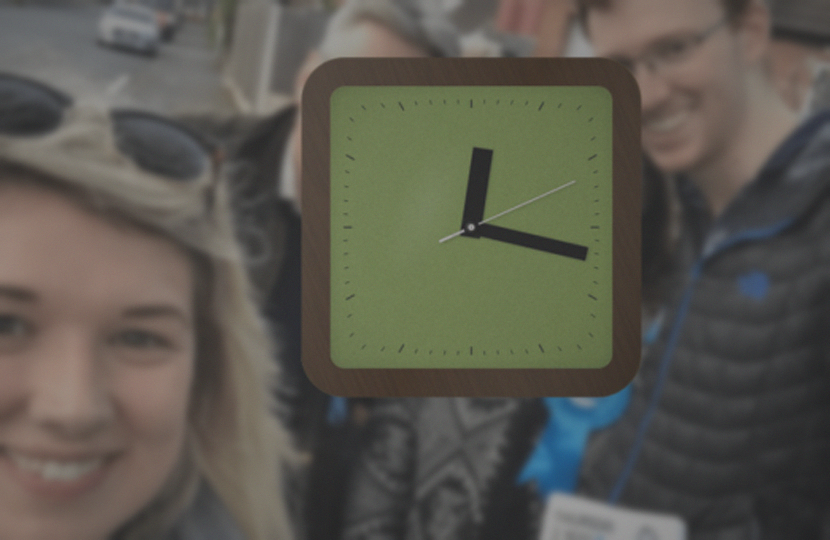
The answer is 12.17.11
